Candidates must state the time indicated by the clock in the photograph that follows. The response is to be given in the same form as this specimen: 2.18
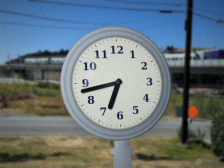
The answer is 6.43
